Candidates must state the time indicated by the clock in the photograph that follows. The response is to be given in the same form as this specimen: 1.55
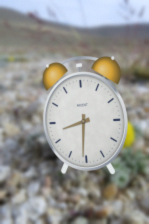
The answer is 8.31
